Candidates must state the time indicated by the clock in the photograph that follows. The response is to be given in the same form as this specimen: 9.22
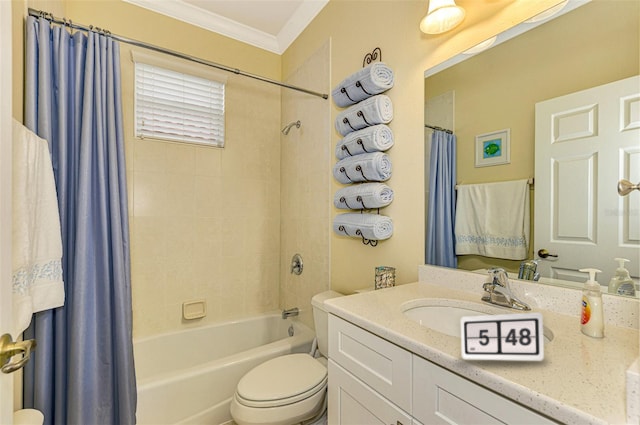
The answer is 5.48
